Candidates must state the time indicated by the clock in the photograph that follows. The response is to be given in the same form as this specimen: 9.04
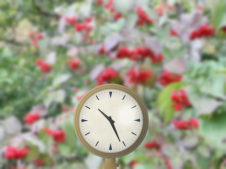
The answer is 10.26
